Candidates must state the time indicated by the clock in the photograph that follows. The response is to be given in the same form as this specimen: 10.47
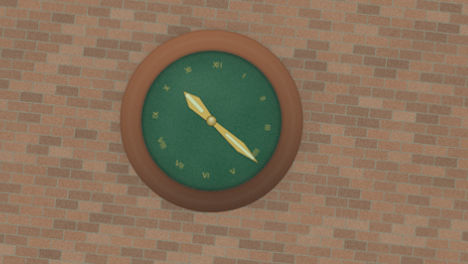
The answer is 10.21
